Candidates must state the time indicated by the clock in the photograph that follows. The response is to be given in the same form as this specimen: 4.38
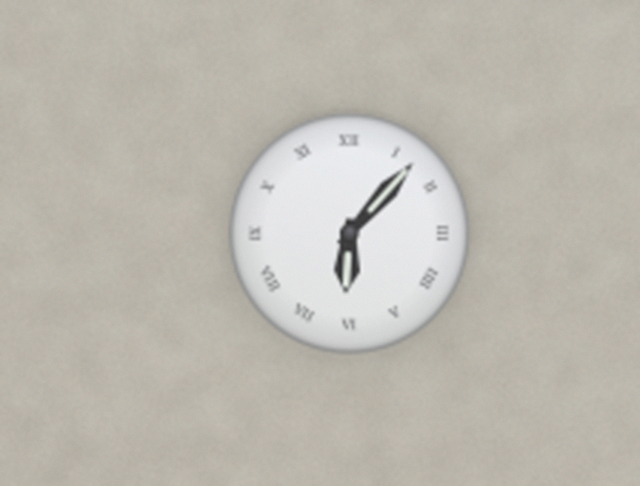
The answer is 6.07
